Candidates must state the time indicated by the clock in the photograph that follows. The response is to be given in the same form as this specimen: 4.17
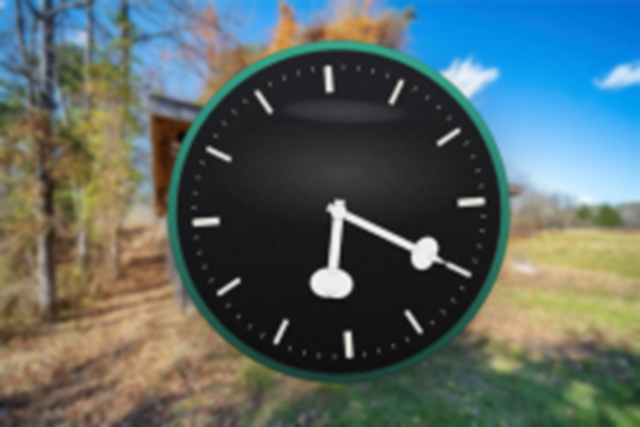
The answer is 6.20
